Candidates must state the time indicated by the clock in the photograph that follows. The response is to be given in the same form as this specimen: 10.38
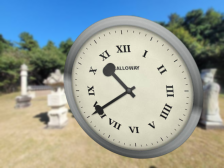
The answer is 10.40
